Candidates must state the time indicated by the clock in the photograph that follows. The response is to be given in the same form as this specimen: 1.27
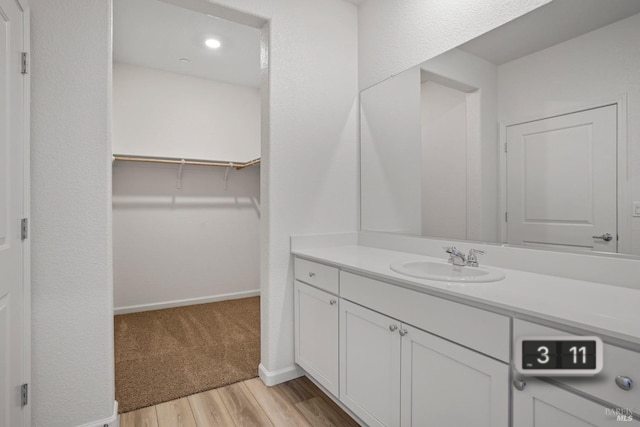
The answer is 3.11
